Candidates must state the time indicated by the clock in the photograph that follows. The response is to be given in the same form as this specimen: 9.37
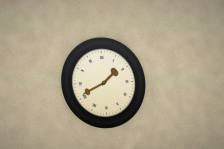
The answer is 1.41
